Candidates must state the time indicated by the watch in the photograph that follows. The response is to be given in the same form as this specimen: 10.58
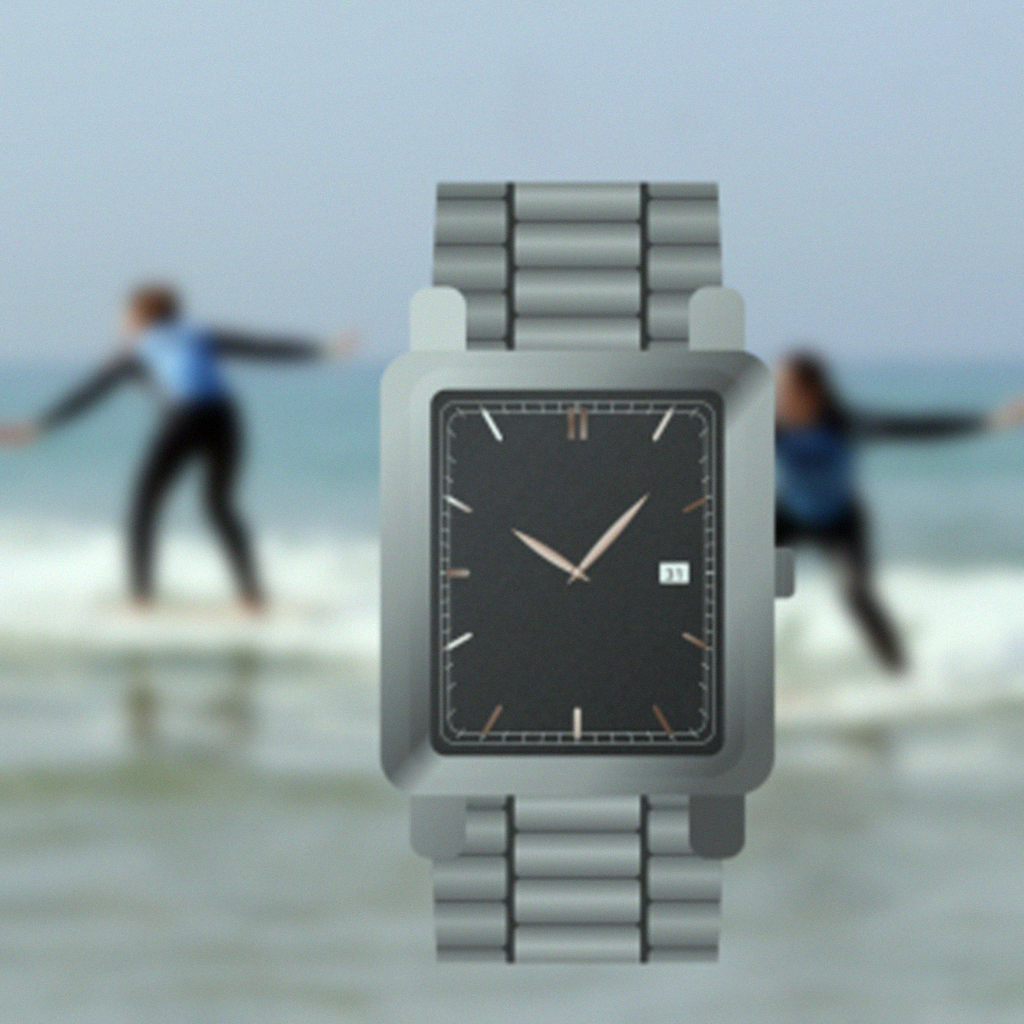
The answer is 10.07
